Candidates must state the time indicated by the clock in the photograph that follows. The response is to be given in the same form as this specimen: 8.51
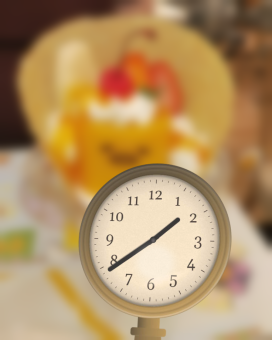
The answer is 1.39
